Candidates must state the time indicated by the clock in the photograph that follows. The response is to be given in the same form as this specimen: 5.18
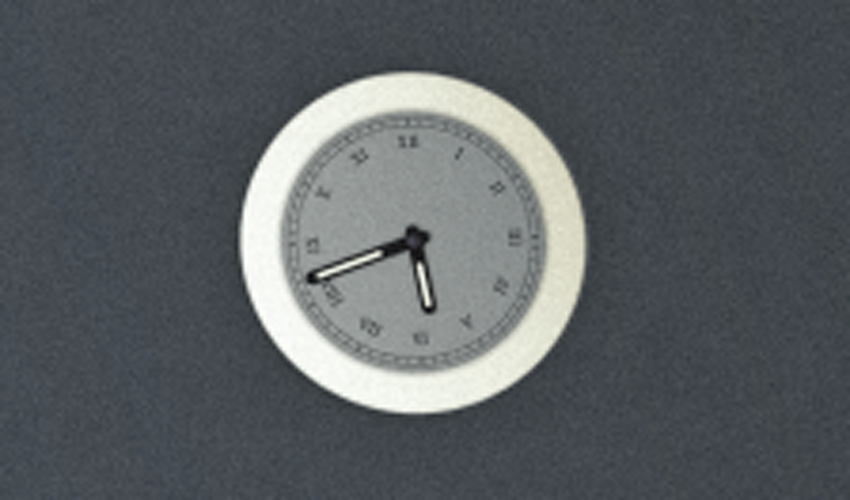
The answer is 5.42
